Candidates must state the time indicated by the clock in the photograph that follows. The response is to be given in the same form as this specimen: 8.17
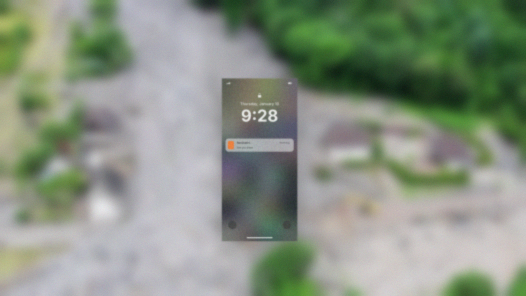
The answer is 9.28
